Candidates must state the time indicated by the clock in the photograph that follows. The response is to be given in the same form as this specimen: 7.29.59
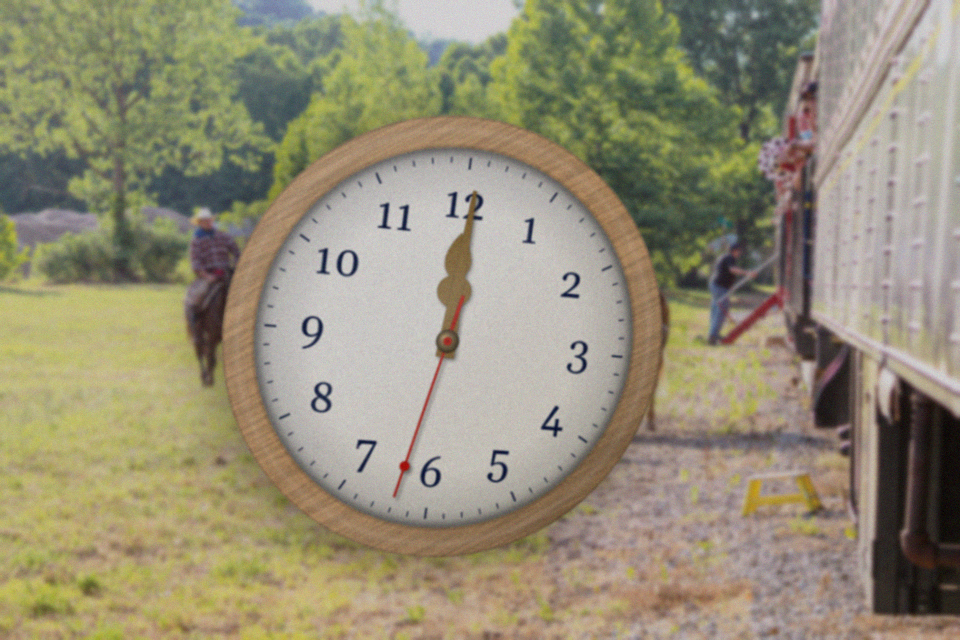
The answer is 12.00.32
